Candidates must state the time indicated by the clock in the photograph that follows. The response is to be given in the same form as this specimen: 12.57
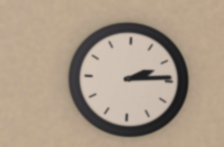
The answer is 2.14
